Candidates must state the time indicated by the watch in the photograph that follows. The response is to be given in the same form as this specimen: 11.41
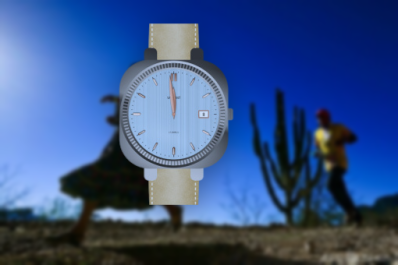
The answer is 11.59
